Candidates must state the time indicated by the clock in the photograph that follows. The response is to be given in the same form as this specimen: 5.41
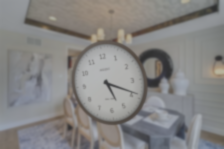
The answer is 5.19
